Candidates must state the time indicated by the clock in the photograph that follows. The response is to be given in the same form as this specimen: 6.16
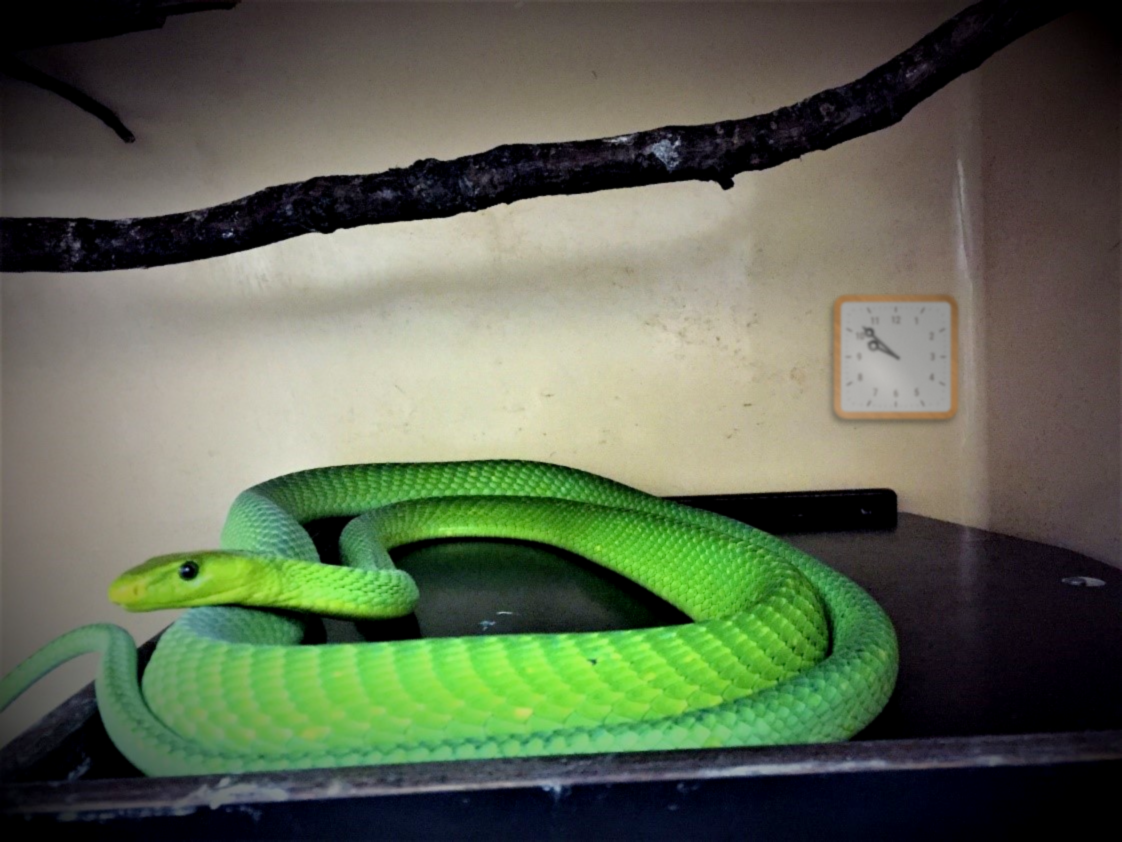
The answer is 9.52
